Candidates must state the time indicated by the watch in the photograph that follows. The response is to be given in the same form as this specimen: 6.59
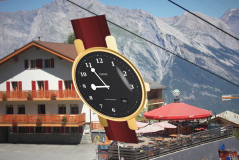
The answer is 8.55
